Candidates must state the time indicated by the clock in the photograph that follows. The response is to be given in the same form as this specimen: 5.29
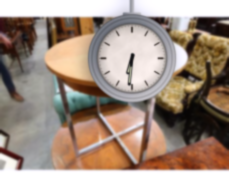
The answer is 6.31
